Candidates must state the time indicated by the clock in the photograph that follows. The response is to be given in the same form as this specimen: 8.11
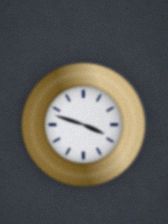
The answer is 3.48
